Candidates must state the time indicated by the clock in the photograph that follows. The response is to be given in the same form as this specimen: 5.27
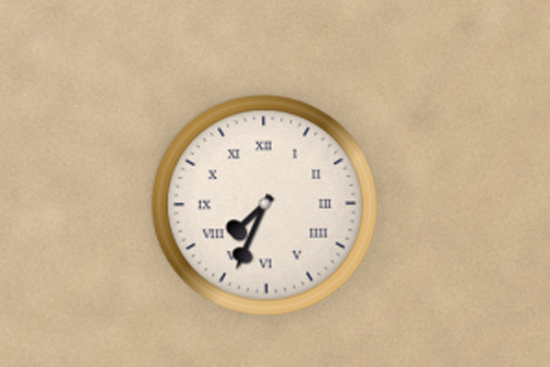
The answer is 7.34
